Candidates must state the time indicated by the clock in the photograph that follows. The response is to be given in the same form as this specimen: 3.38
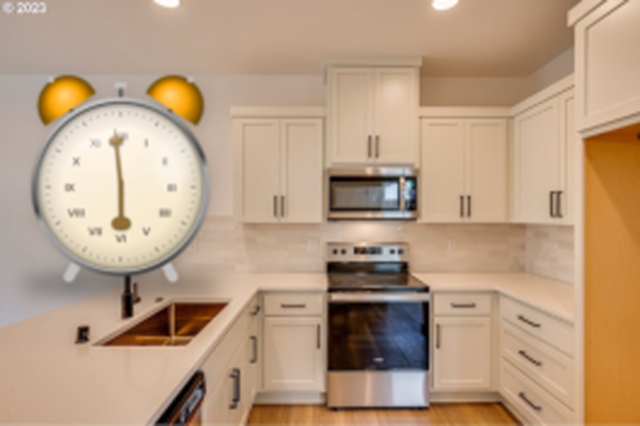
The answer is 5.59
